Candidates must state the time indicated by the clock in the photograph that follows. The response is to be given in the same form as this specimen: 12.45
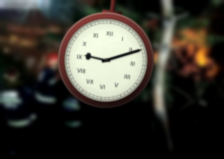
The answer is 9.11
